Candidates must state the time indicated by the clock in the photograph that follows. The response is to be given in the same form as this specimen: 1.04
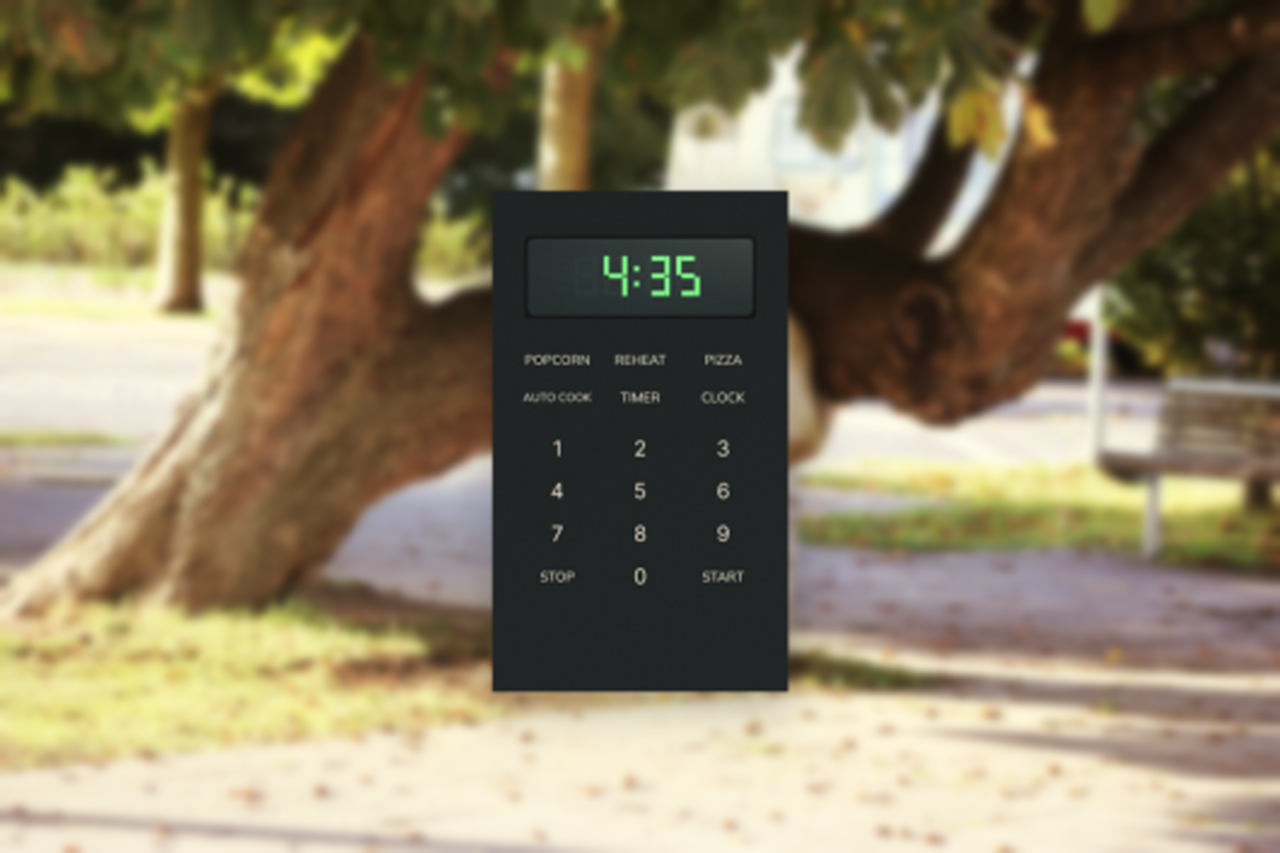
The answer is 4.35
